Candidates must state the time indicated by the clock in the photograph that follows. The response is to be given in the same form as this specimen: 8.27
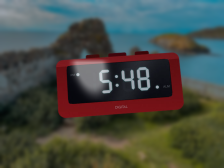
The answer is 5.48
